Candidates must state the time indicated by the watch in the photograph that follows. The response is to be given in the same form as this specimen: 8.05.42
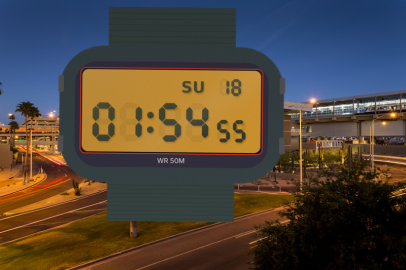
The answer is 1.54.55
